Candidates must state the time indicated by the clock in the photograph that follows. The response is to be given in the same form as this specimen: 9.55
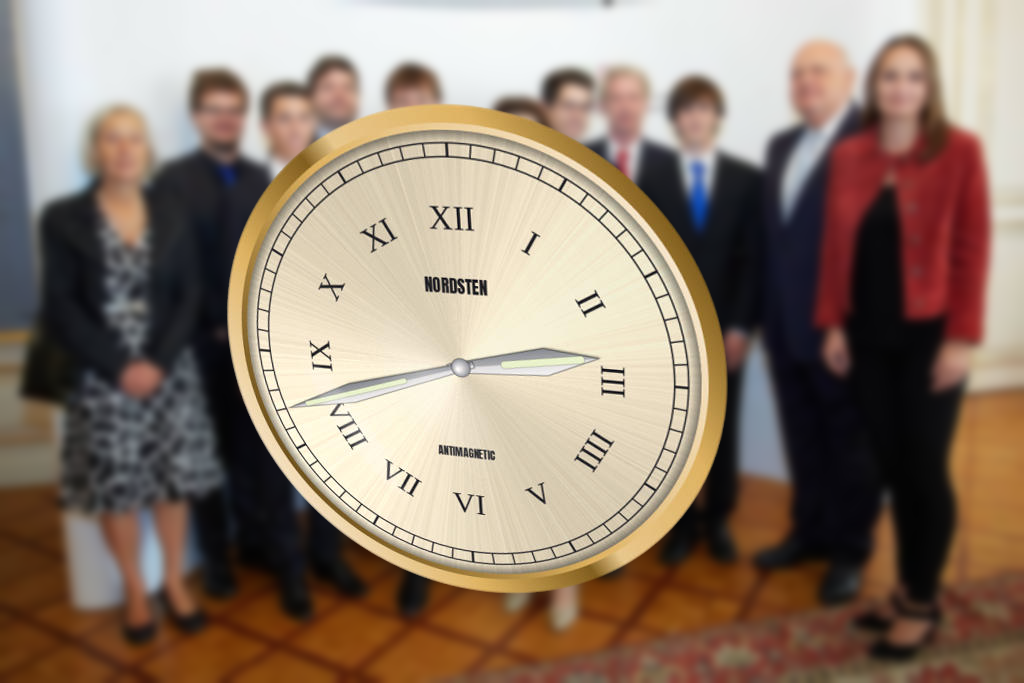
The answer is 2.42
